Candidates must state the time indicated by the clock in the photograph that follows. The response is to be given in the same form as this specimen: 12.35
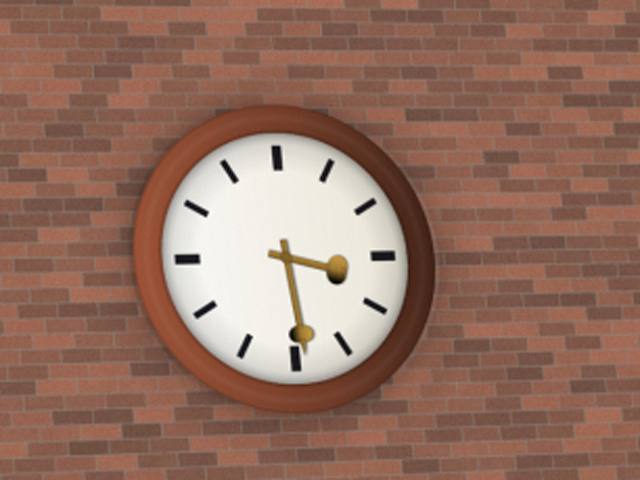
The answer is 3.29
